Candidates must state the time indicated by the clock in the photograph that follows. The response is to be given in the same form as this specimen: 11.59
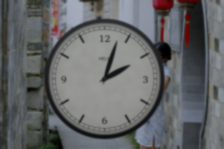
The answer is 2.03
